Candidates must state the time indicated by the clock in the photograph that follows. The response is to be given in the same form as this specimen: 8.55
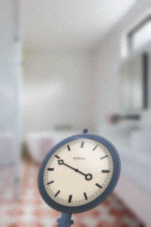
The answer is 3.49
